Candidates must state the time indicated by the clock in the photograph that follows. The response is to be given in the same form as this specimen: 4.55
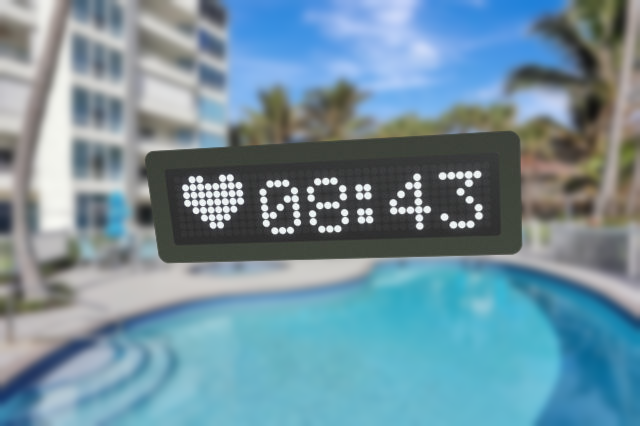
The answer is 8.43
